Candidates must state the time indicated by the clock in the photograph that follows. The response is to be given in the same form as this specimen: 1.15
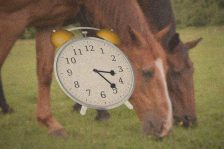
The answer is 3.24
